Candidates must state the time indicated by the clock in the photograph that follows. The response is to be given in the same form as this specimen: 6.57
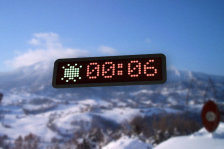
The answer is 0.06
